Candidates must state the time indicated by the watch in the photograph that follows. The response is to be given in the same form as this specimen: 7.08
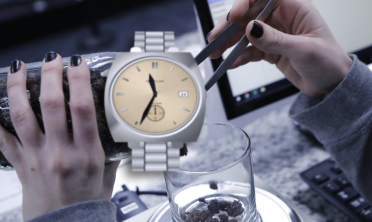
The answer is 11.34
